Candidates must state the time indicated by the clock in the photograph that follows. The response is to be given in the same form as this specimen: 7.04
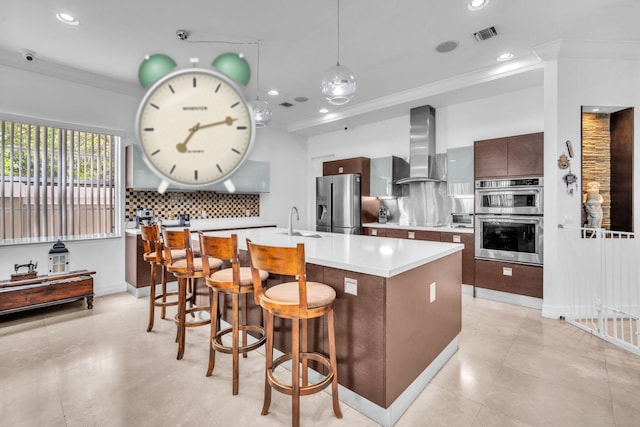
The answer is 7.13
